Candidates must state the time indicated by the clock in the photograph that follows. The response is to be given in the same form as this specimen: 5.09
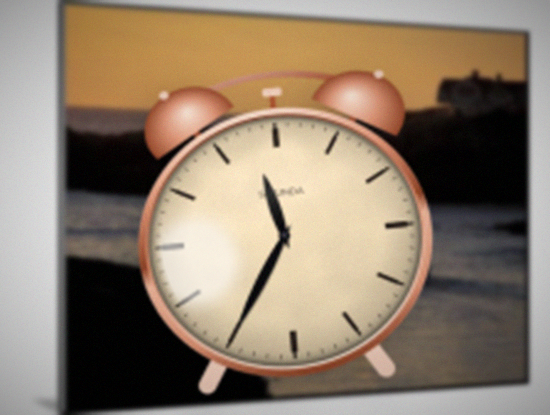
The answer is 11.35
